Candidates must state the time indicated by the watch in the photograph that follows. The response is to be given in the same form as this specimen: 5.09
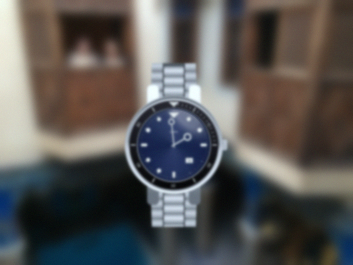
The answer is 1.59
